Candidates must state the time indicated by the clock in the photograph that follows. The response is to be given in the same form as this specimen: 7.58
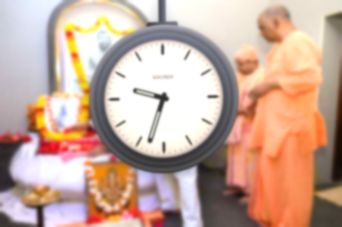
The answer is 9.33
